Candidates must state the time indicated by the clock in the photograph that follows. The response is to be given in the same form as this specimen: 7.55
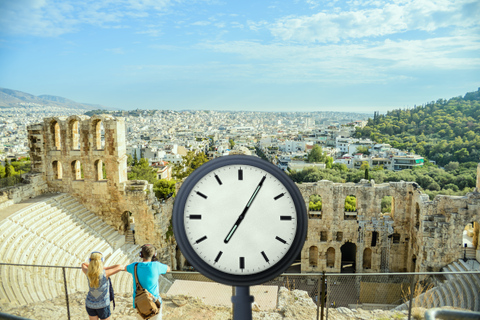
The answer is 7.05
